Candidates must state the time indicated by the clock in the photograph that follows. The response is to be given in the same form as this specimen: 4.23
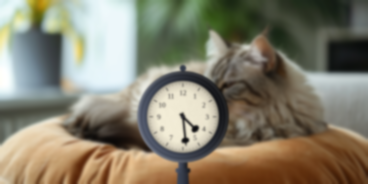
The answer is 4.29
